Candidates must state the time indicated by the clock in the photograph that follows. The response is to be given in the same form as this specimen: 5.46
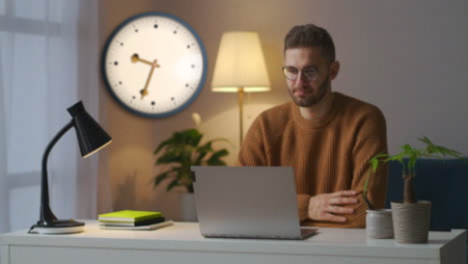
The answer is 9.33
